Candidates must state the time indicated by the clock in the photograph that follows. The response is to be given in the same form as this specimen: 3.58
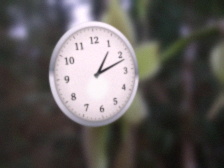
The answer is 1.12
